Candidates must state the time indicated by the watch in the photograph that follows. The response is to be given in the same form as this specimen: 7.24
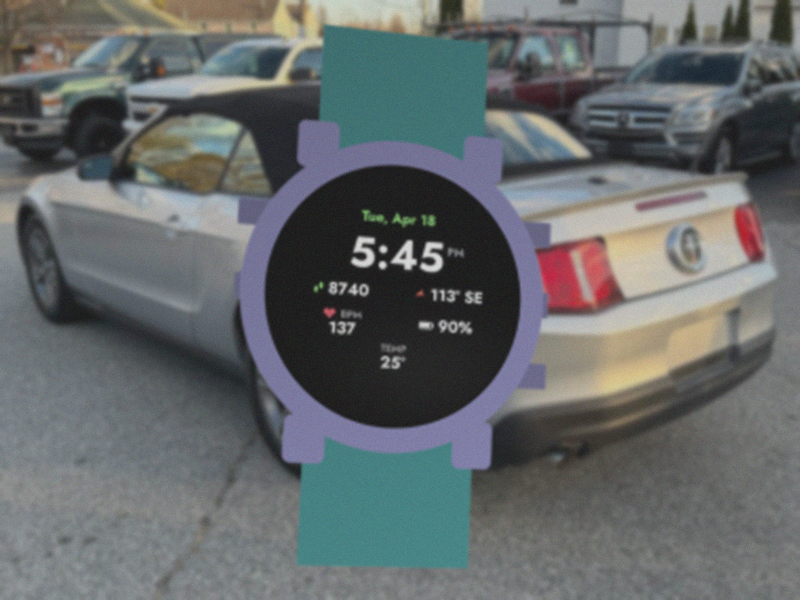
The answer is 5.45
